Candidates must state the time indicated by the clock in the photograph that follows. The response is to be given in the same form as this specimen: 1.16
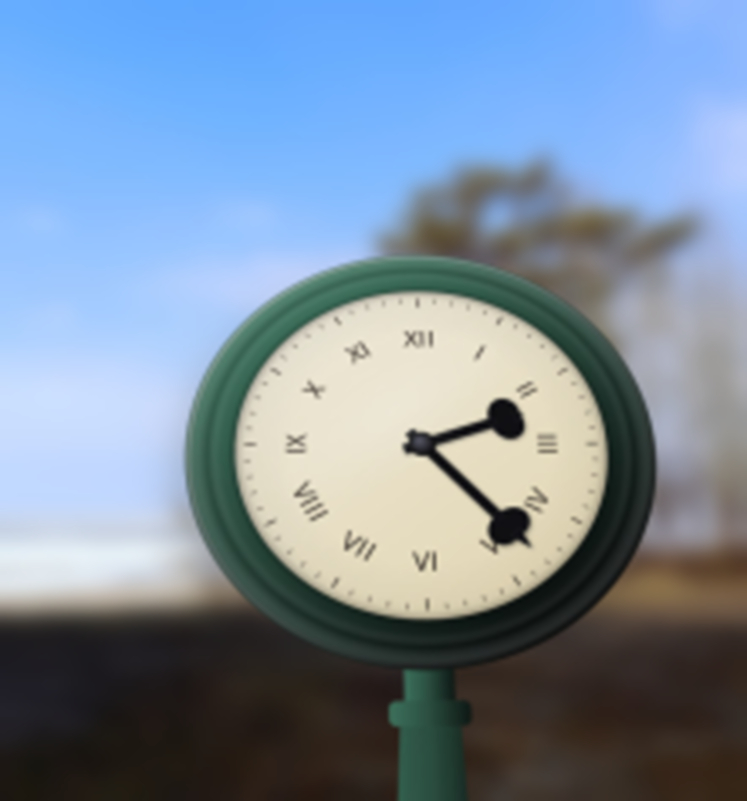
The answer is 2.23
